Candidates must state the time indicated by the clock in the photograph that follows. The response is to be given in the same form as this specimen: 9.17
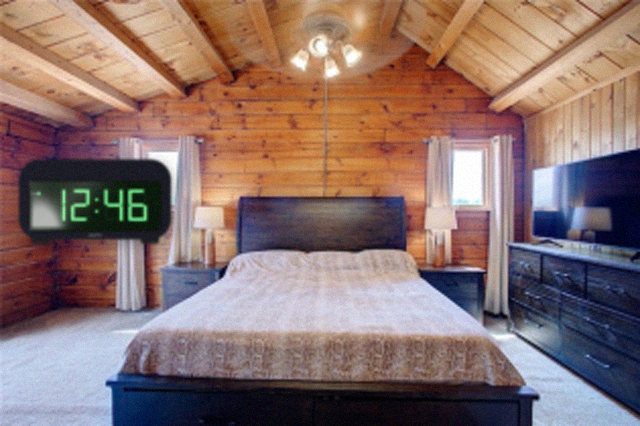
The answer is 12.46
